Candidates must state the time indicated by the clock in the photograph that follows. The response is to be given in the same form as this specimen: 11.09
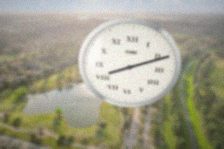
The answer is 8.11
